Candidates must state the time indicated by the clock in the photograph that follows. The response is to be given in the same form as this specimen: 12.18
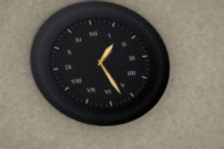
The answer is 1.27
